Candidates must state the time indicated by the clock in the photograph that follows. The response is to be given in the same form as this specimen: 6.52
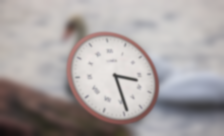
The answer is 3.29
